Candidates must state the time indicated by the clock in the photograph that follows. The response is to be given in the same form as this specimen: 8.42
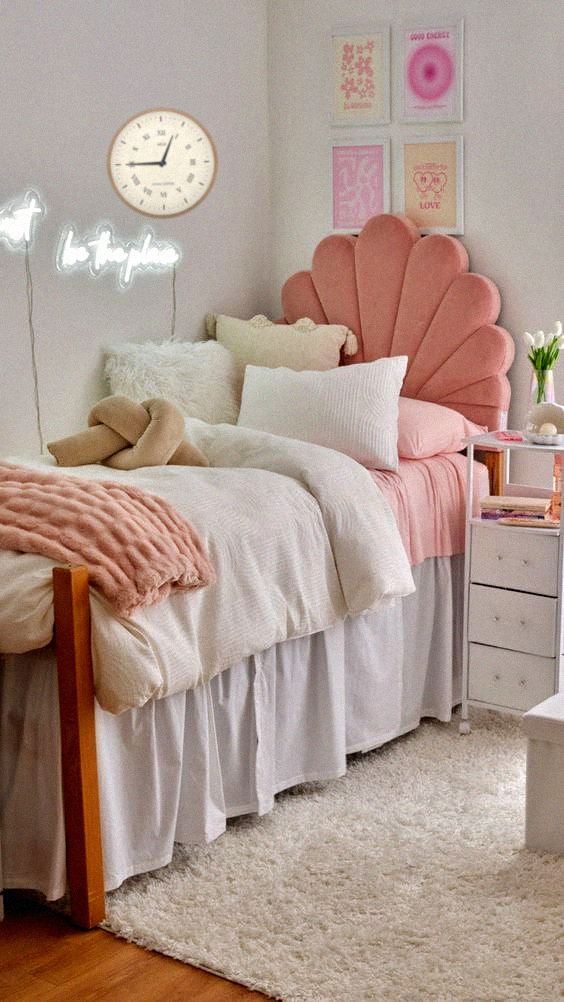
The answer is 12.45
